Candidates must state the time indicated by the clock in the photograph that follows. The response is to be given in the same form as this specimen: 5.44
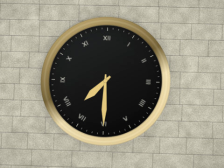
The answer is 7.30
